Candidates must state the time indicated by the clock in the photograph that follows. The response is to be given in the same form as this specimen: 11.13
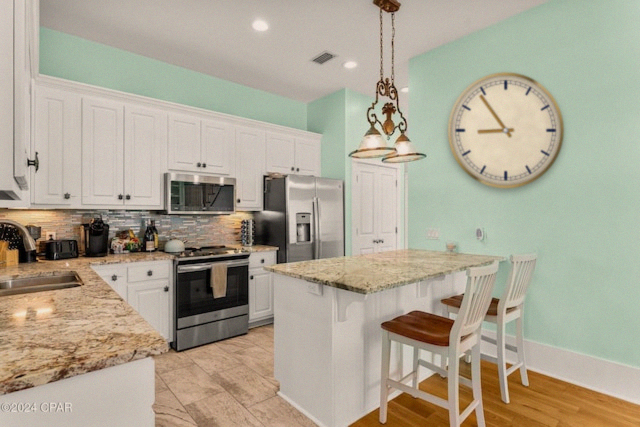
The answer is 8.54
